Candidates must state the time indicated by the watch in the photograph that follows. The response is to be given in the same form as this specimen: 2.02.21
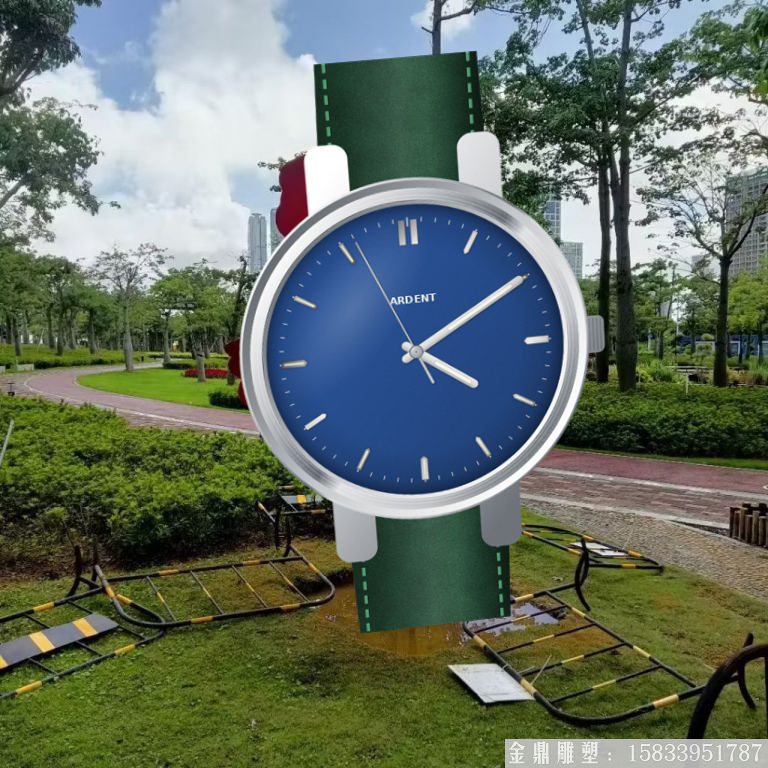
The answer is 4.09.56
